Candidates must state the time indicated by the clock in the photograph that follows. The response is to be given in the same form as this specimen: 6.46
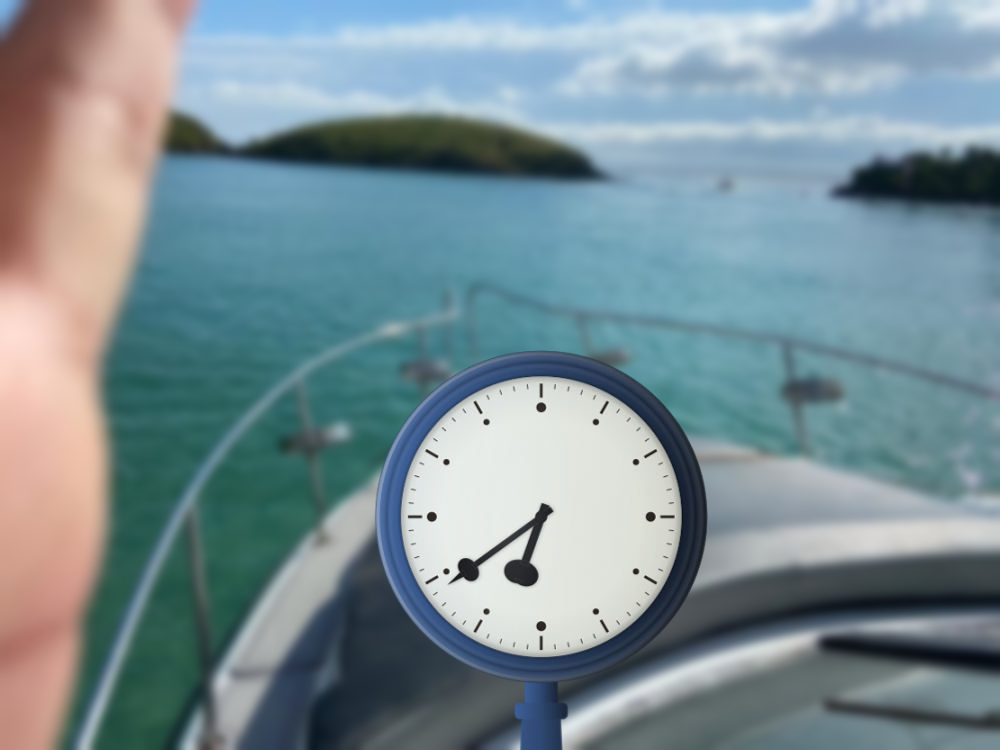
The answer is 6.39
